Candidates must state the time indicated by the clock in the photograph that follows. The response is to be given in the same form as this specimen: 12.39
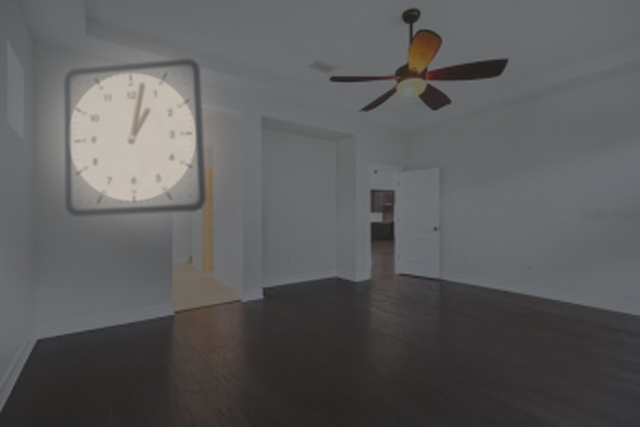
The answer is 1.02
